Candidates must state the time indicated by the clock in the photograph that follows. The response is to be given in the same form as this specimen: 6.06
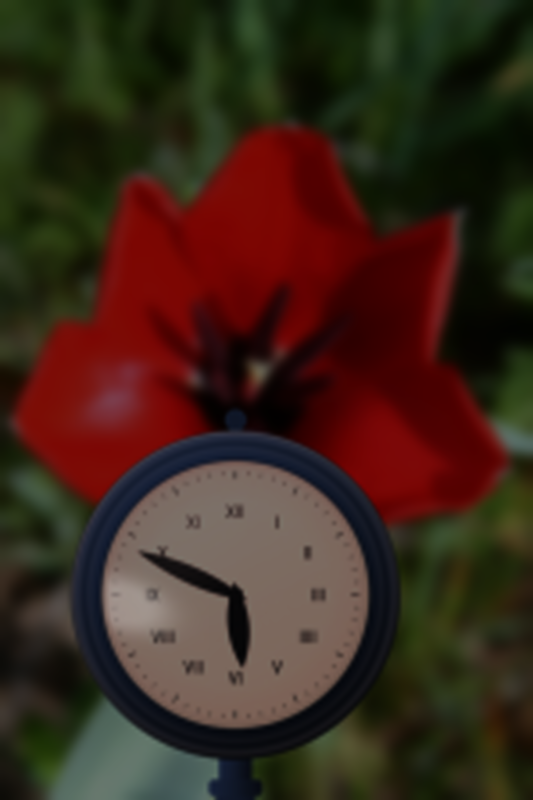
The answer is 5.49
